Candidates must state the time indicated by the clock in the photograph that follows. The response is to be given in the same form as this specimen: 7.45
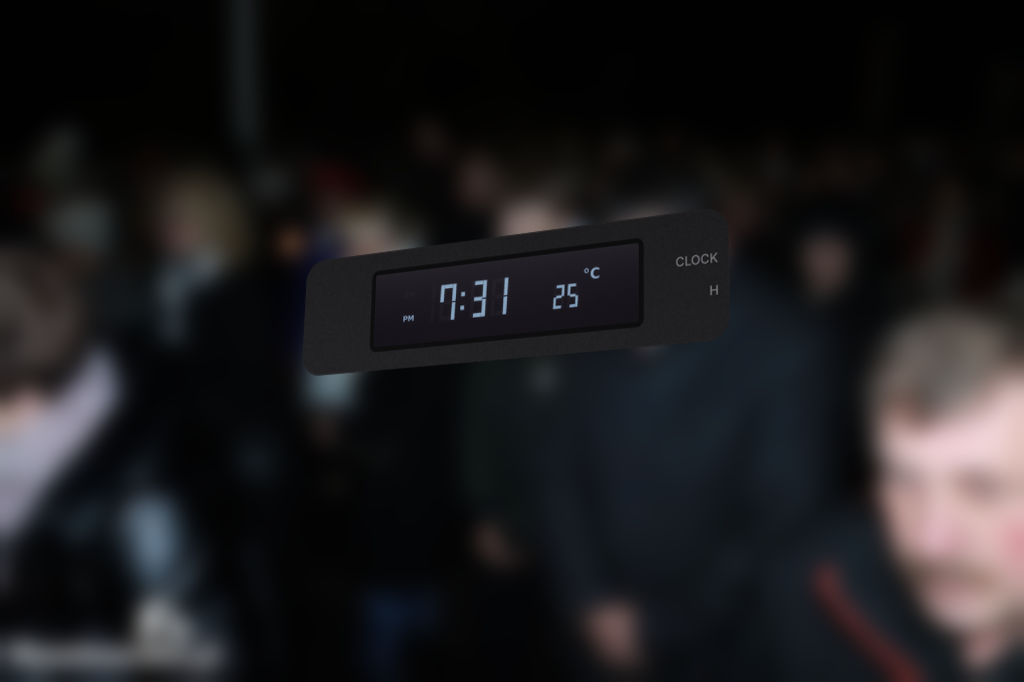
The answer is 7.31
